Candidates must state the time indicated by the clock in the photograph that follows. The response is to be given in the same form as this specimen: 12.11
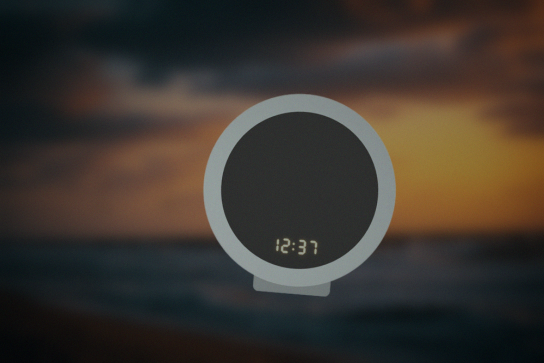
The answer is 12.37
